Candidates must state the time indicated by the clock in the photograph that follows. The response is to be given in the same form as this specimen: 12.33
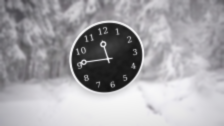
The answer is 11.46
